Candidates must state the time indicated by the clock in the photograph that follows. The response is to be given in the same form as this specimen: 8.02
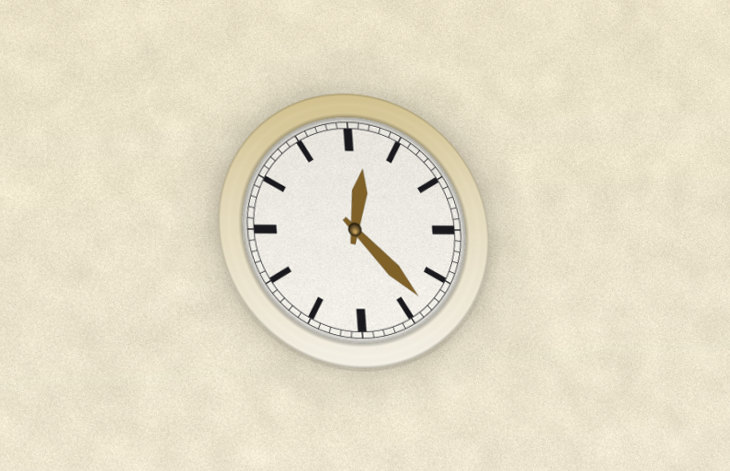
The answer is 12.23
